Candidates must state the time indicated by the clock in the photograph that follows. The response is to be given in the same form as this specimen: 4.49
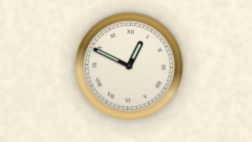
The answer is 12.49
